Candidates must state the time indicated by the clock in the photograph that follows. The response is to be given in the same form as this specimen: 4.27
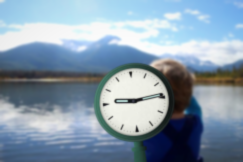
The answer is 9.14
